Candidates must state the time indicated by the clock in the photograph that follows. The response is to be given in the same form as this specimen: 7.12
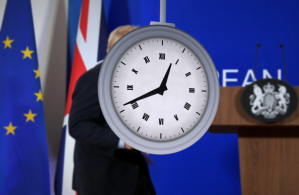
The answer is 12.41
